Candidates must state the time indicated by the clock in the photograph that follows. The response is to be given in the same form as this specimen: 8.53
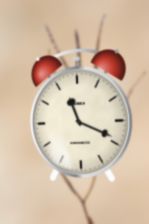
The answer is 11.19
